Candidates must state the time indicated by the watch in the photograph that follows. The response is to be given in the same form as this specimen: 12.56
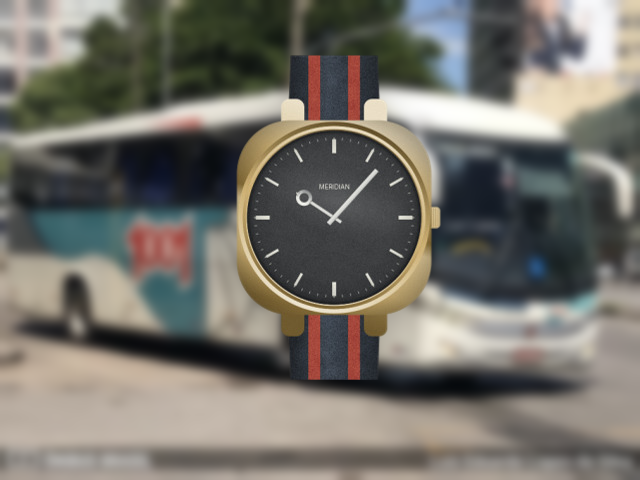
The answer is 10.07
